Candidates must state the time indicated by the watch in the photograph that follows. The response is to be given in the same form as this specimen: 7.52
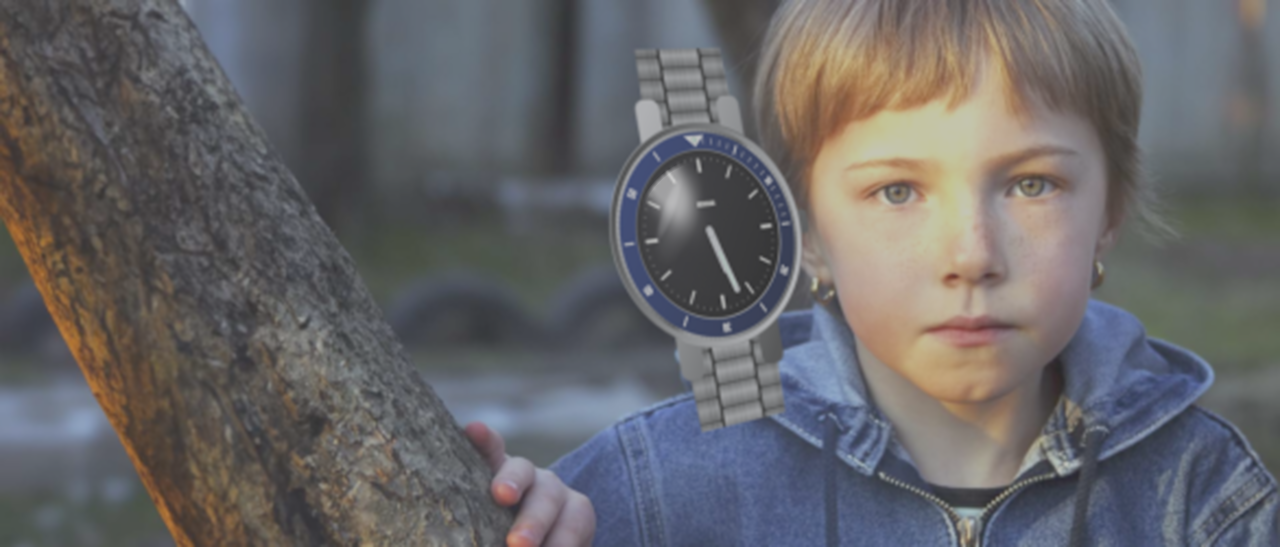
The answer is 5.27
